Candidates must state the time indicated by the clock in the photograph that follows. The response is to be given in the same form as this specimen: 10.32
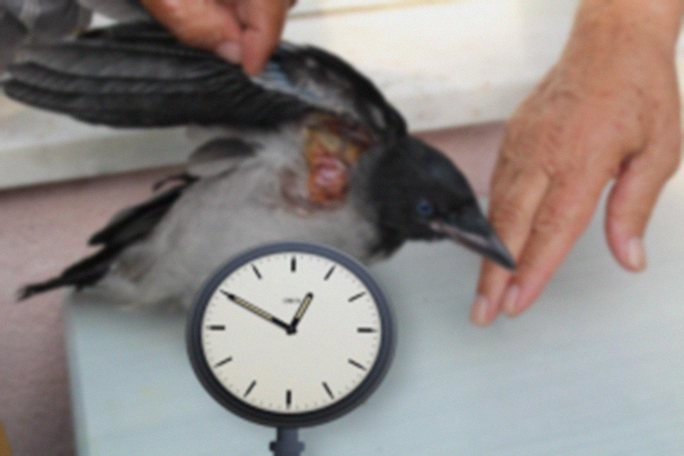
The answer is 12.50
